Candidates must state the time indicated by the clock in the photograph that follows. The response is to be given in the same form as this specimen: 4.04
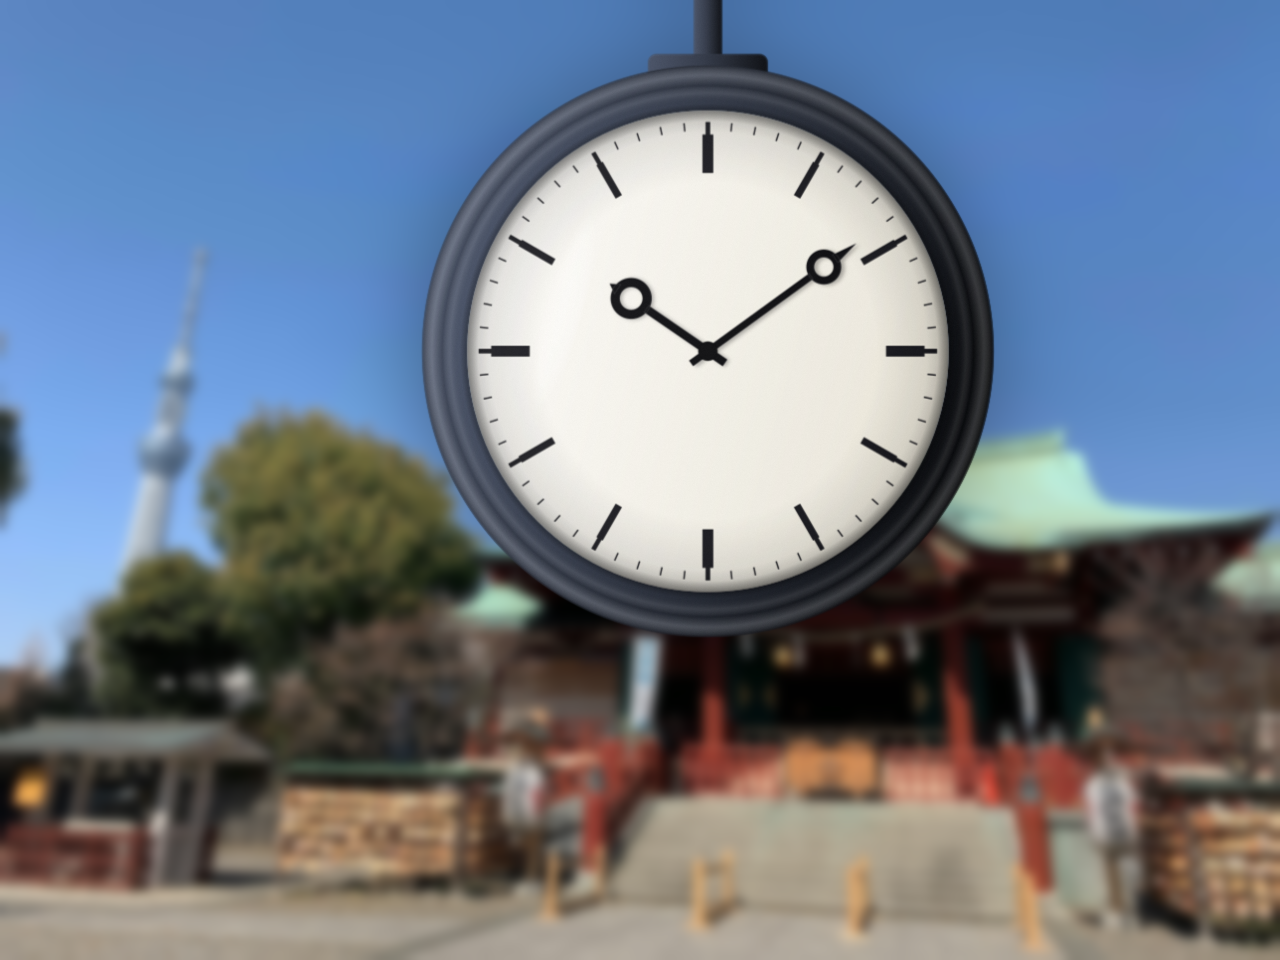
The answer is 10.09
